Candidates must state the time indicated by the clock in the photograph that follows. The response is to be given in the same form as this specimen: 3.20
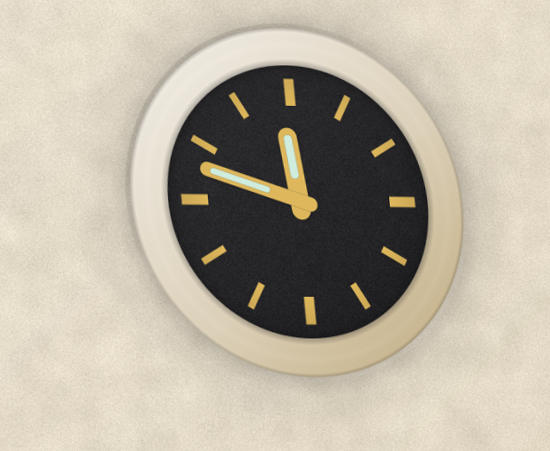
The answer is 11.48
